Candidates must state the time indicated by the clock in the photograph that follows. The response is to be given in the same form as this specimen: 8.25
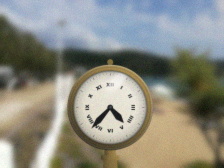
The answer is 4.37
